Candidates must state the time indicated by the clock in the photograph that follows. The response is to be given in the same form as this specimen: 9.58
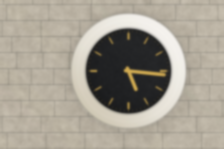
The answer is 5.16
